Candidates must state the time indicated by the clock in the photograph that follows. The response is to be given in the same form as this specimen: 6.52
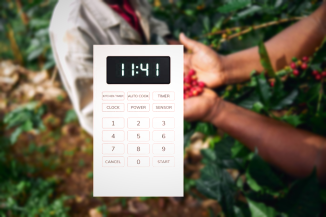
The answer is 11.41
